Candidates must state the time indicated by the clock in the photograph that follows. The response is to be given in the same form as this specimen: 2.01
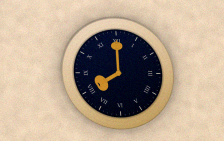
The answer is 8.00
